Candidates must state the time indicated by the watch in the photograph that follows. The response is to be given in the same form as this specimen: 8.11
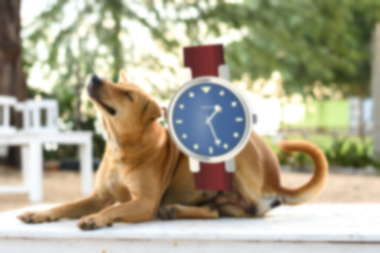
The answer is 1.27
